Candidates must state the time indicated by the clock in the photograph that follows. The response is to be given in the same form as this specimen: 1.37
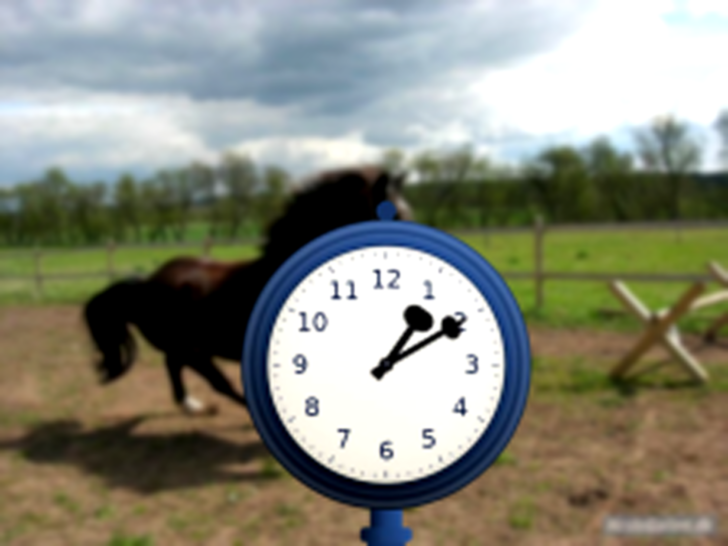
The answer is 1.10
